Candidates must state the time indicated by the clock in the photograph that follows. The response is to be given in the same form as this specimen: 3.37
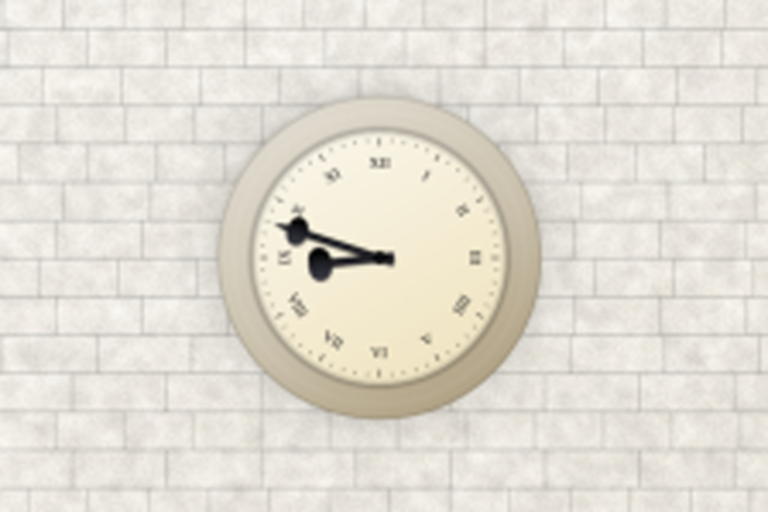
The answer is 8.48
